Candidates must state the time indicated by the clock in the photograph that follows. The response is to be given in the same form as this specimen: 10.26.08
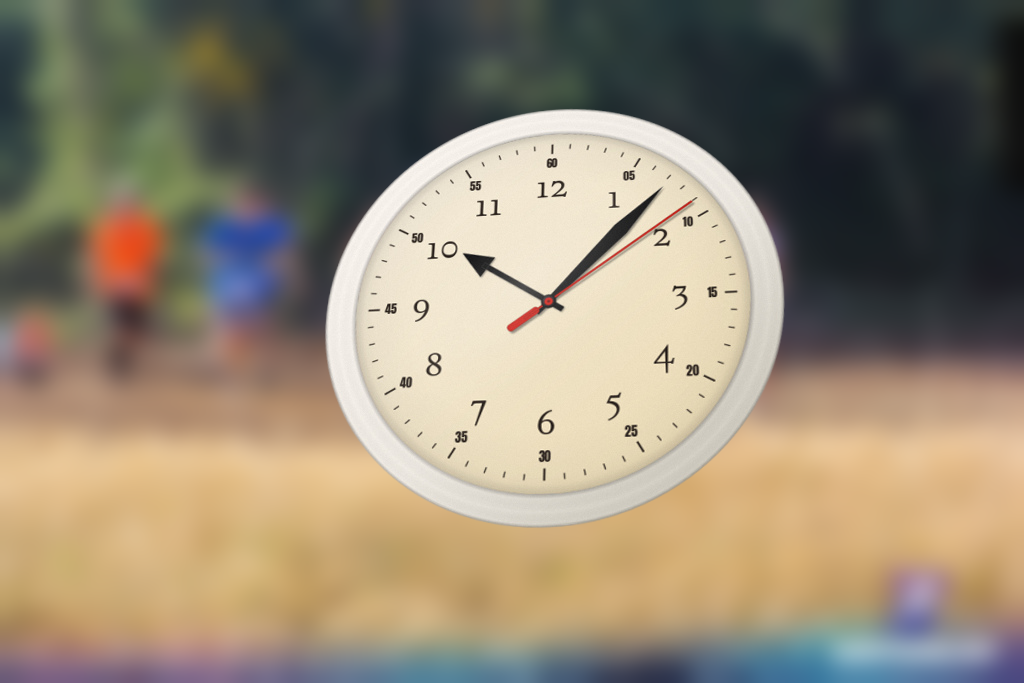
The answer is 10.07.09
